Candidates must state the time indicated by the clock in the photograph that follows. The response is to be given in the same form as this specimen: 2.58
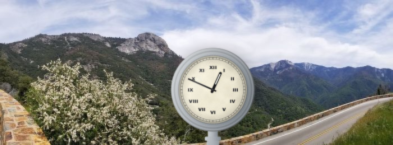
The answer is 12.49
